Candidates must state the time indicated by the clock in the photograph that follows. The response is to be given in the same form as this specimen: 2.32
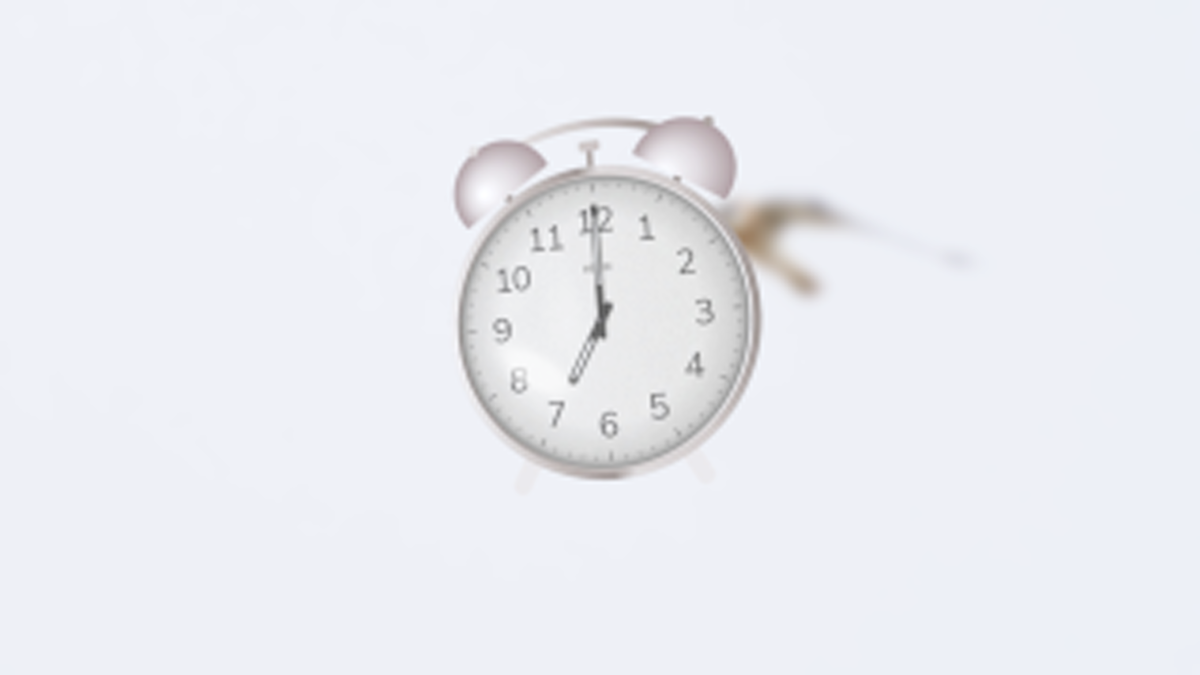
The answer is 7.00
